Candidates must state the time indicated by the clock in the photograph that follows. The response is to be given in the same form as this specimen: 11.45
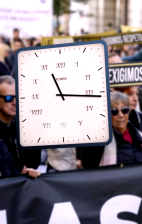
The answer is 11.16
